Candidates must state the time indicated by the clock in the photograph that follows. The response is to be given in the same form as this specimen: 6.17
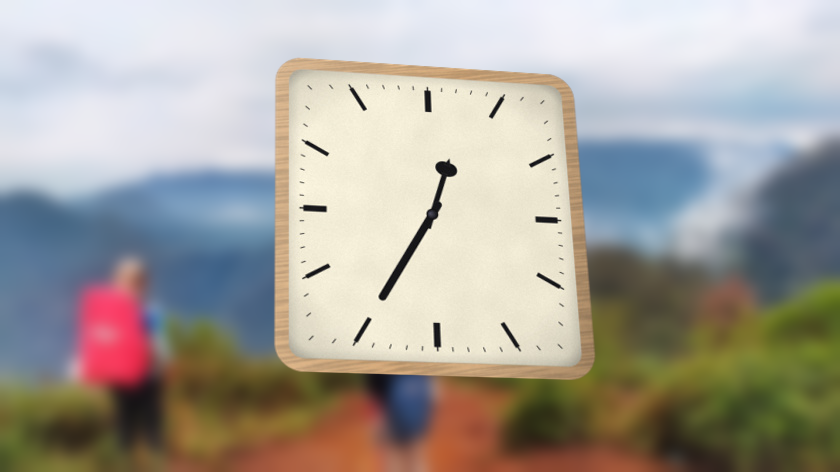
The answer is 12.35
